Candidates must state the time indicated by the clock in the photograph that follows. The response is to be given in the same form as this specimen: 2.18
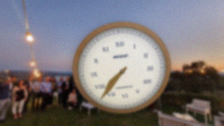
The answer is 7.37
